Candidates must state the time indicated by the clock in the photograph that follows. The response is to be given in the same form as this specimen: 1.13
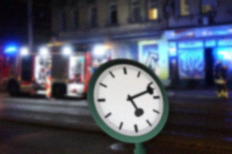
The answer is 5.12
